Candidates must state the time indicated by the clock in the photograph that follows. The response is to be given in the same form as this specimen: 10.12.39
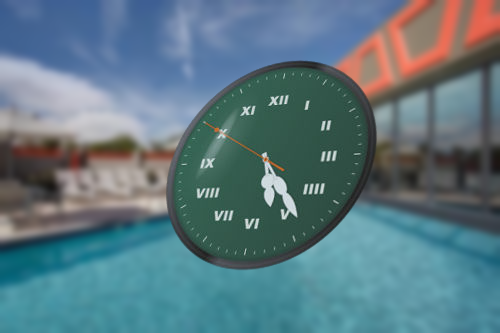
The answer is 5.23.50
